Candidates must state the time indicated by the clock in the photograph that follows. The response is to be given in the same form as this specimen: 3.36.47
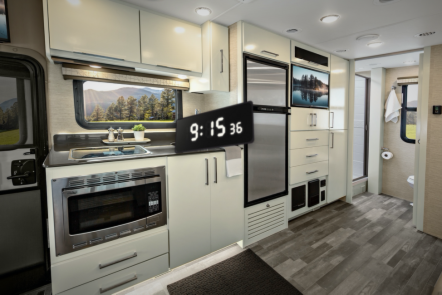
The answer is 9.15.36
